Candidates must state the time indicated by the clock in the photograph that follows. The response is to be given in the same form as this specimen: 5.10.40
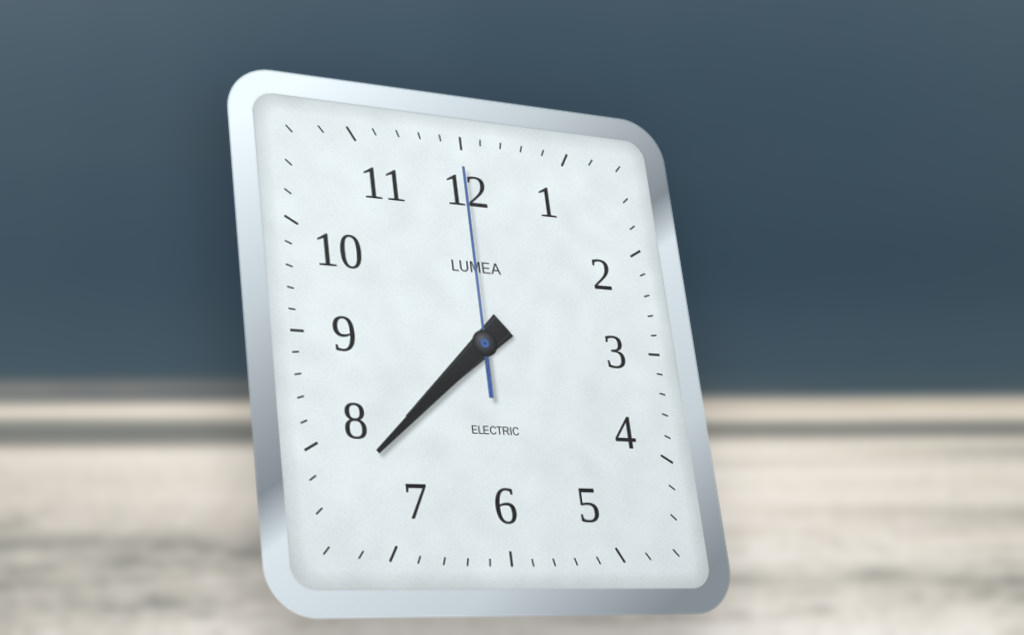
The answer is 7.38.00
